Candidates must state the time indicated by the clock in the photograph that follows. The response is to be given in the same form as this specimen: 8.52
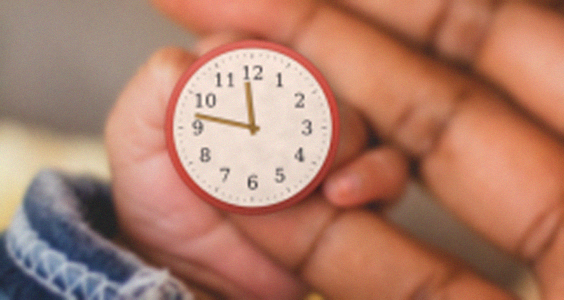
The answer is 11.47
